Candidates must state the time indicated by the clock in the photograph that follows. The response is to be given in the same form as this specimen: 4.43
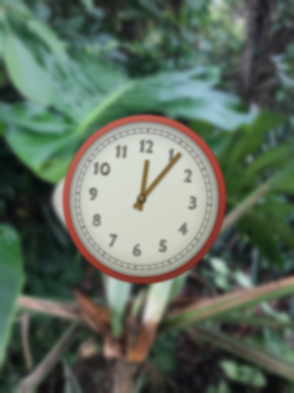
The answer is 12.06
